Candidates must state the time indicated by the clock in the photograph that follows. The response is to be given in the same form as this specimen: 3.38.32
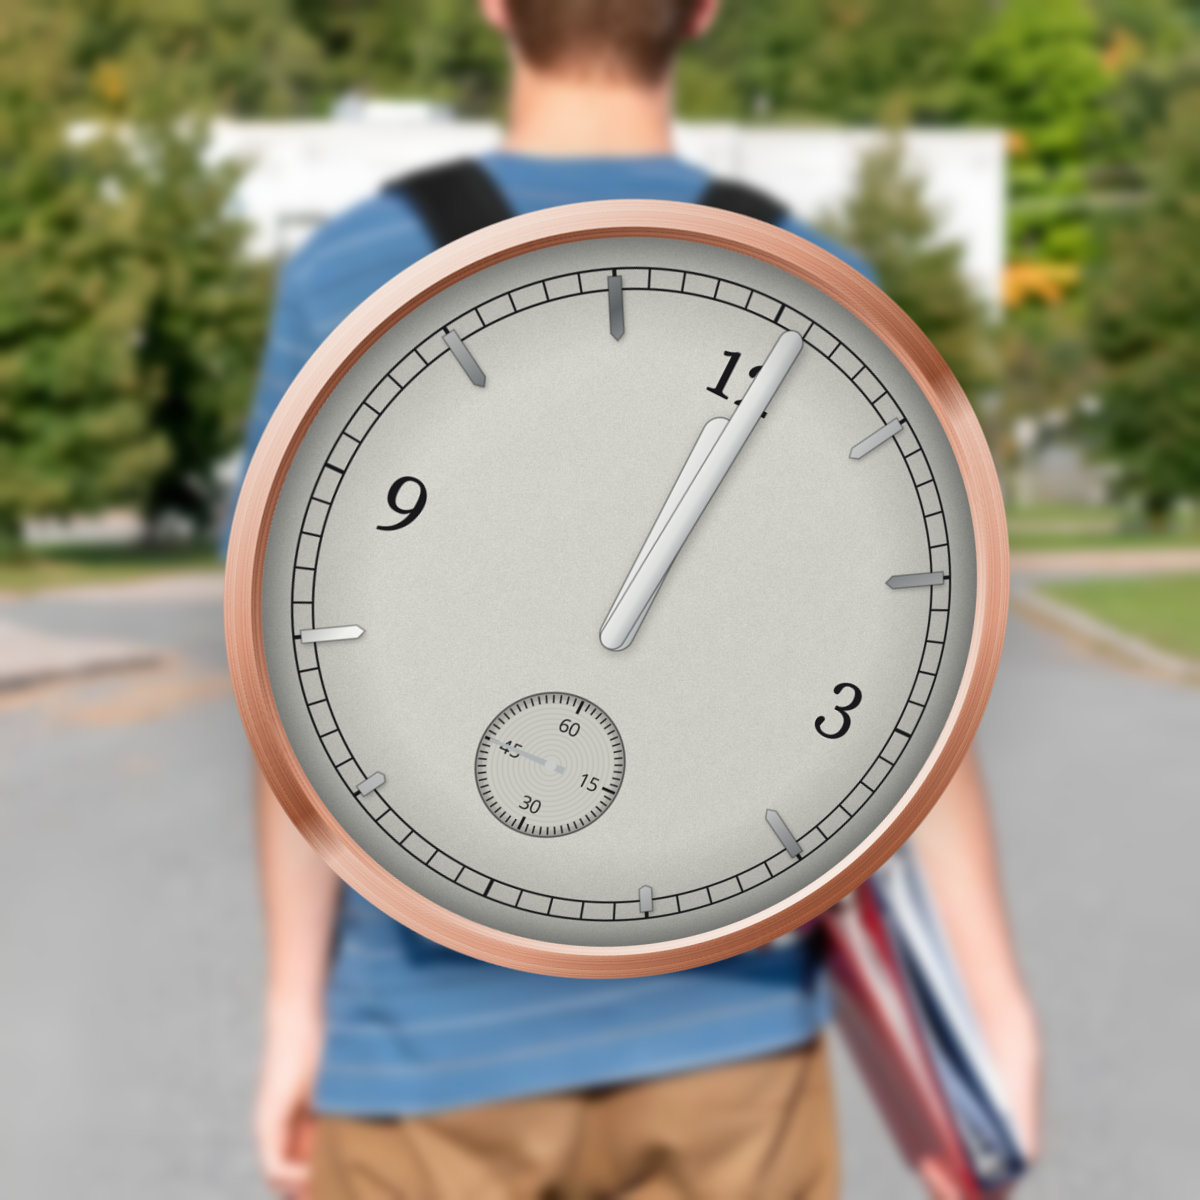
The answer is 12.00.45
